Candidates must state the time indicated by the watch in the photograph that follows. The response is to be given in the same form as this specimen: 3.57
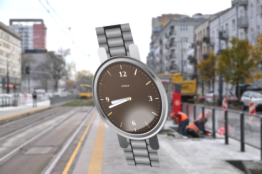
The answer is 8.42
